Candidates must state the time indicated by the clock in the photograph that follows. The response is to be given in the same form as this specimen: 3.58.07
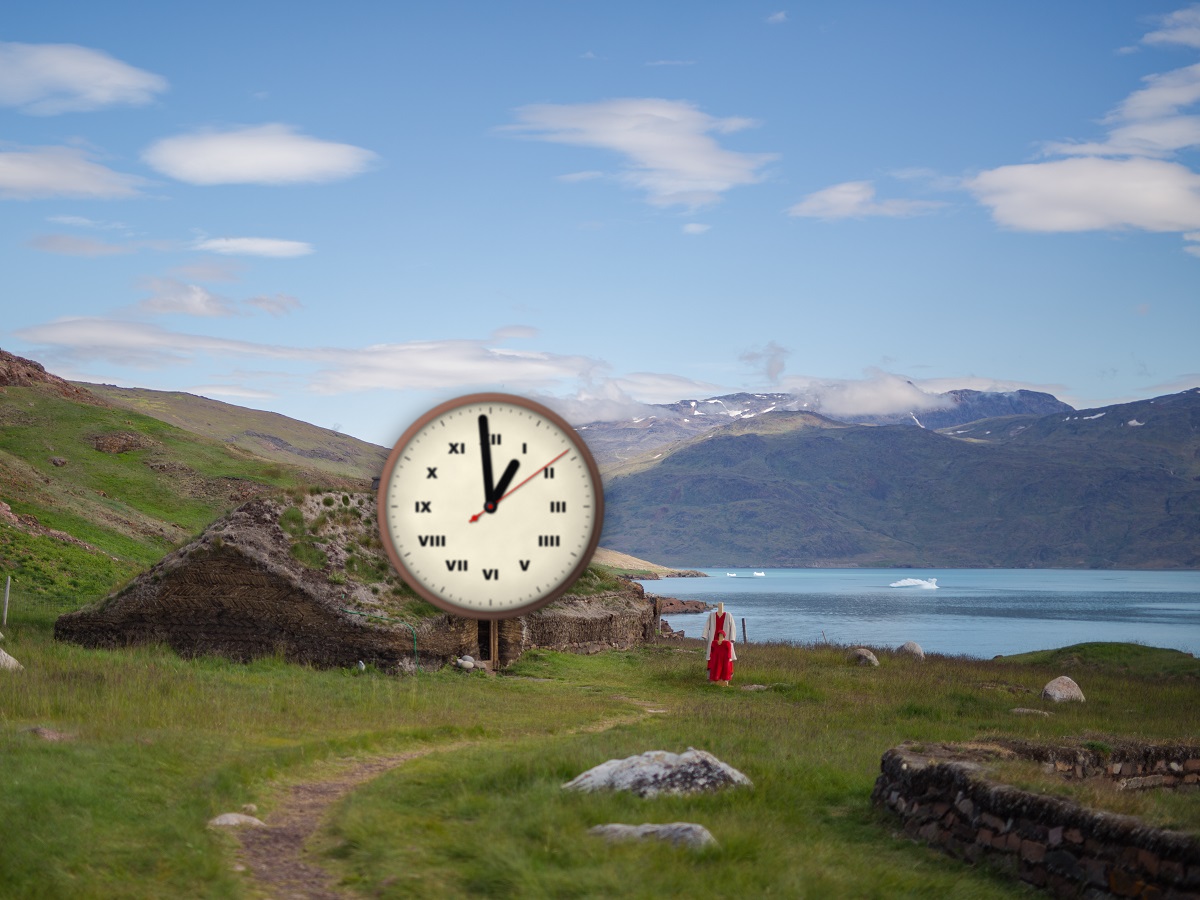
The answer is 12.59.09
